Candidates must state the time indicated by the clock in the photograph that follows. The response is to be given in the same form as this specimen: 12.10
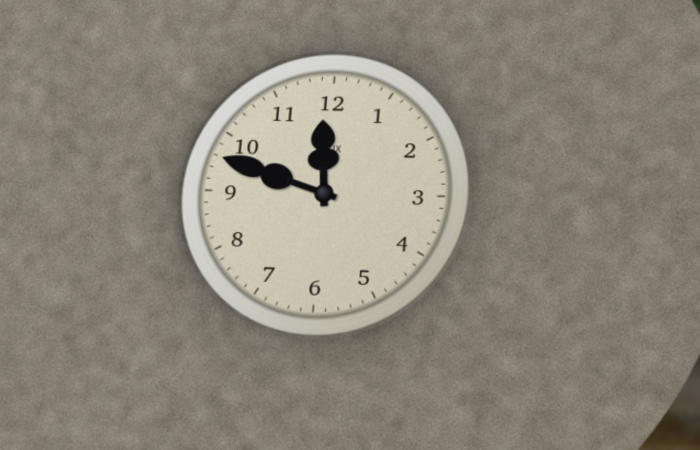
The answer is 11.48
